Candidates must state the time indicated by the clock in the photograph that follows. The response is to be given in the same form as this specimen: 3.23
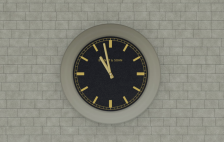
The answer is 10.58
